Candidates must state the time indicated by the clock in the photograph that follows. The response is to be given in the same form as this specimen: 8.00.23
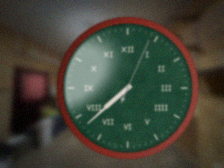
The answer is 7.38.04
